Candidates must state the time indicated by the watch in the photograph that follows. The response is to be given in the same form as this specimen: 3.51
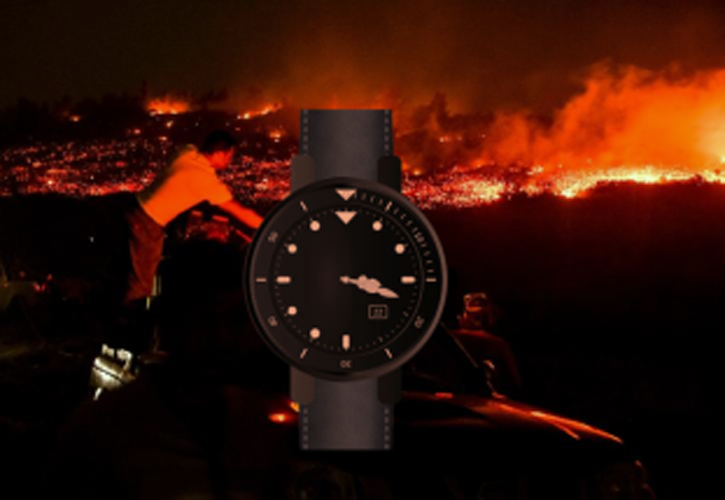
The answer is 3.18
